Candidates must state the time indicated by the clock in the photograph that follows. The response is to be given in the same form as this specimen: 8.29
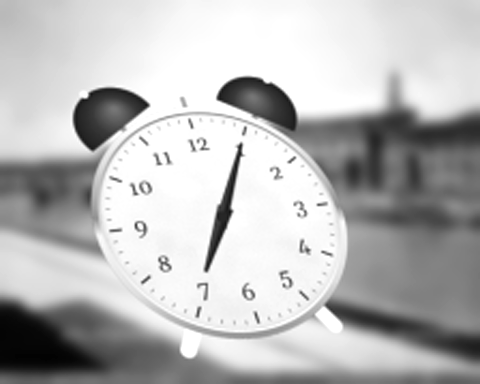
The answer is 7.05
